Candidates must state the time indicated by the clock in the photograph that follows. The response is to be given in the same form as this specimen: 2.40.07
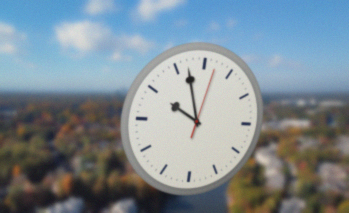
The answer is 9.57.02
